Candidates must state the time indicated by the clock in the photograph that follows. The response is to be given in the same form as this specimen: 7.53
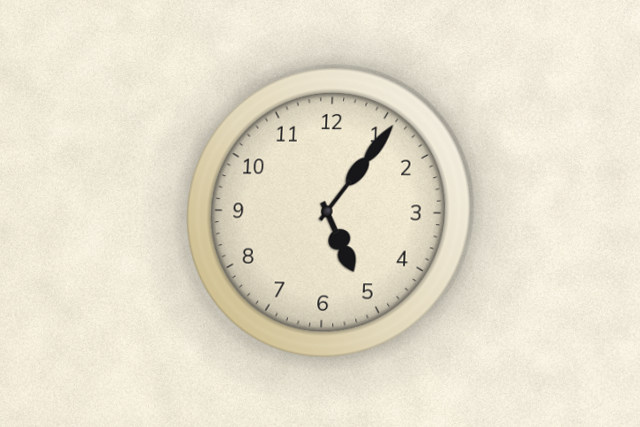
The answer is 5.06
